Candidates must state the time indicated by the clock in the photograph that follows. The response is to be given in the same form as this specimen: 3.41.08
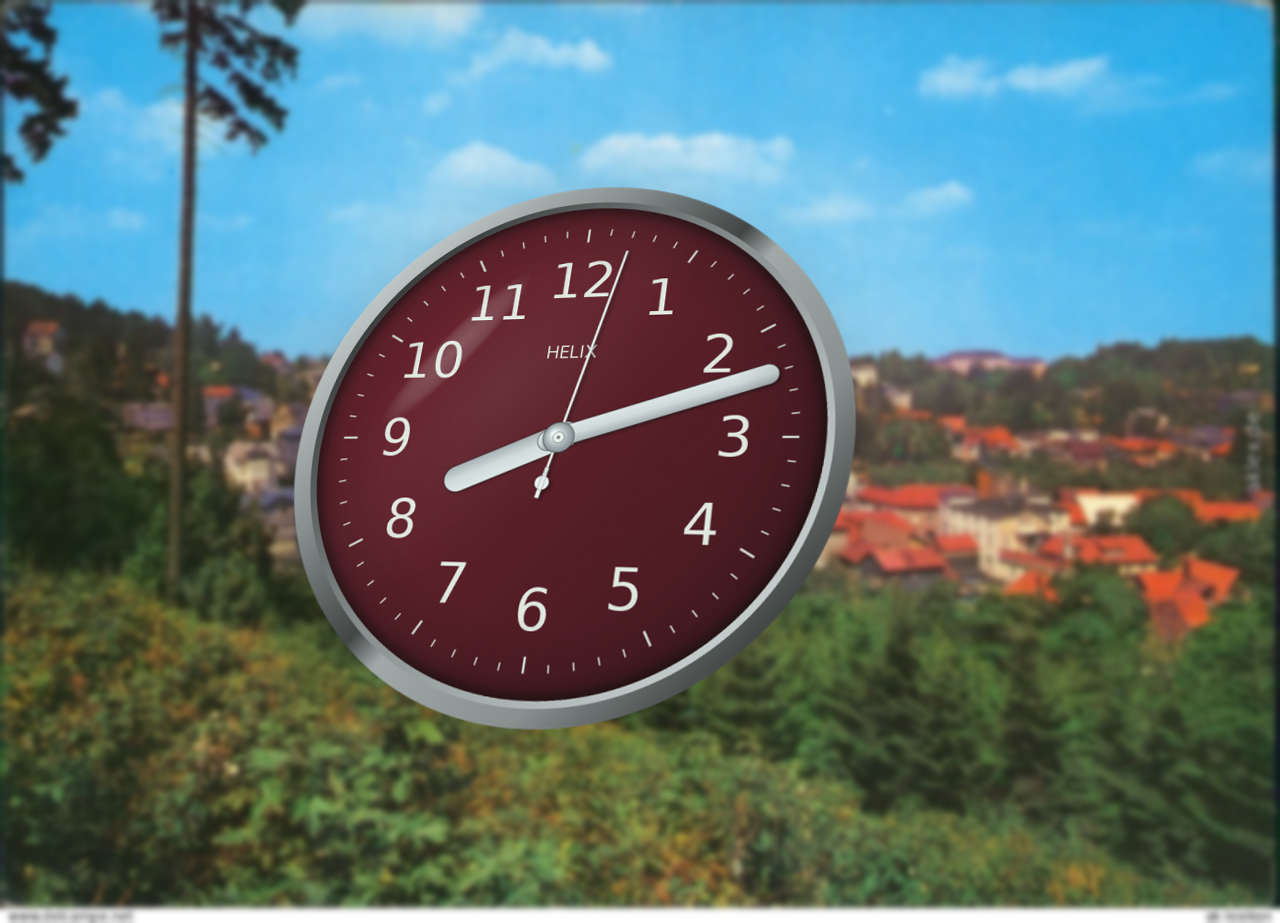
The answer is 8.12.02
